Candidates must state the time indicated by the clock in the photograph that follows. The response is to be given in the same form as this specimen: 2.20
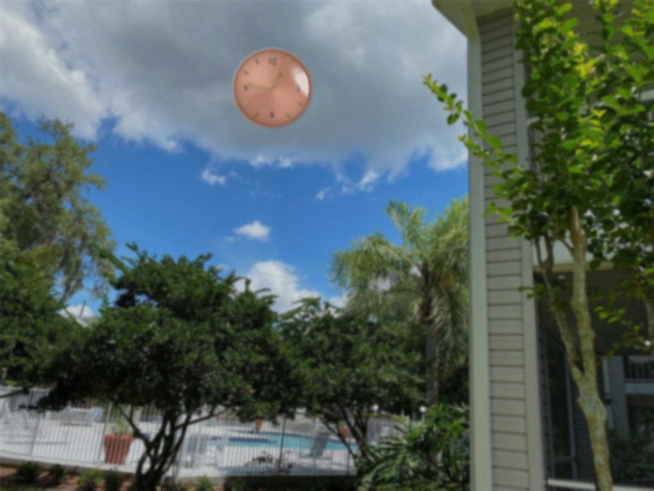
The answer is 12.46
